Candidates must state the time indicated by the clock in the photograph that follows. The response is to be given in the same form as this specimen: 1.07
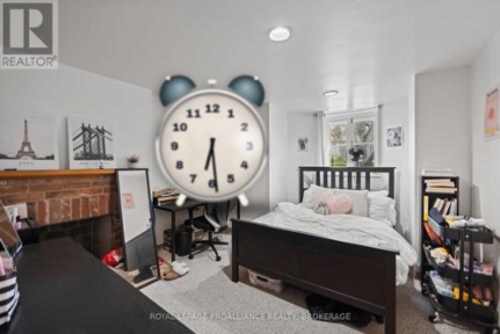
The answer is 6.29
